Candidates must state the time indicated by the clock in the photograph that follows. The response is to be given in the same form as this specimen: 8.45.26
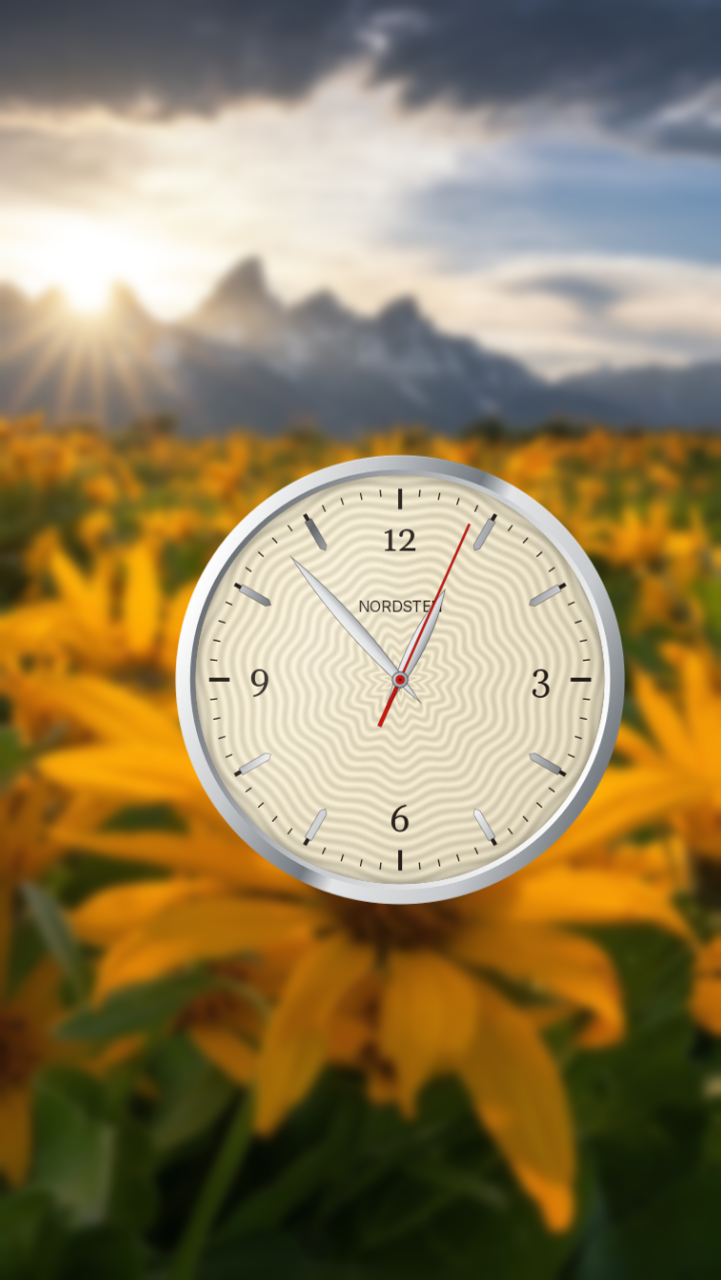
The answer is 12.53.04
